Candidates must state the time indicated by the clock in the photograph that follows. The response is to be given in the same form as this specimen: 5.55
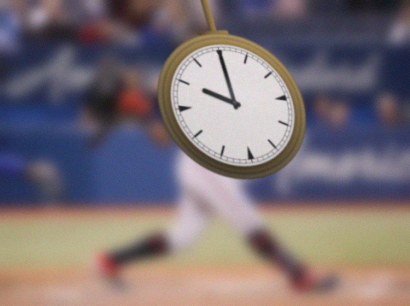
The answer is 10.00
